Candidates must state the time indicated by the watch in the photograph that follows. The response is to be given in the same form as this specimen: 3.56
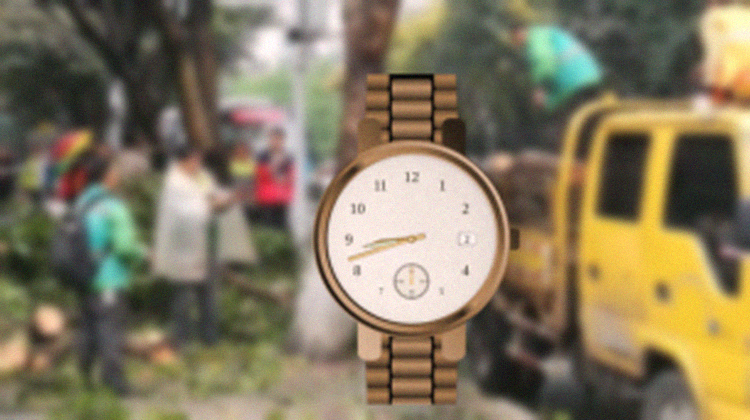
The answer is 8.42
